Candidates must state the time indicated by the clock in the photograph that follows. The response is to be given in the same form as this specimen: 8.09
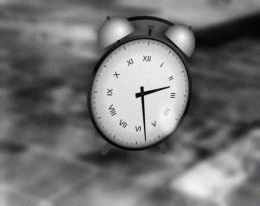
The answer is 2.28
